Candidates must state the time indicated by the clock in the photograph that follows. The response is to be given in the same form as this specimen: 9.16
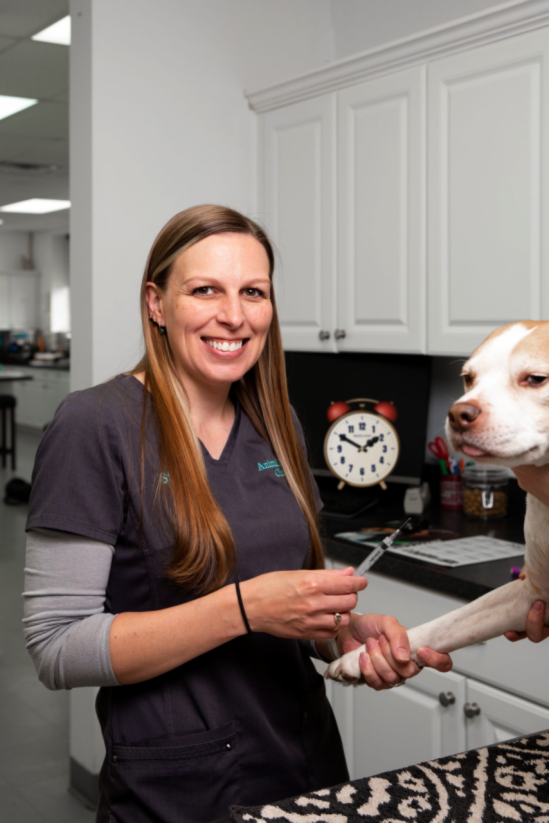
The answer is 1.50
